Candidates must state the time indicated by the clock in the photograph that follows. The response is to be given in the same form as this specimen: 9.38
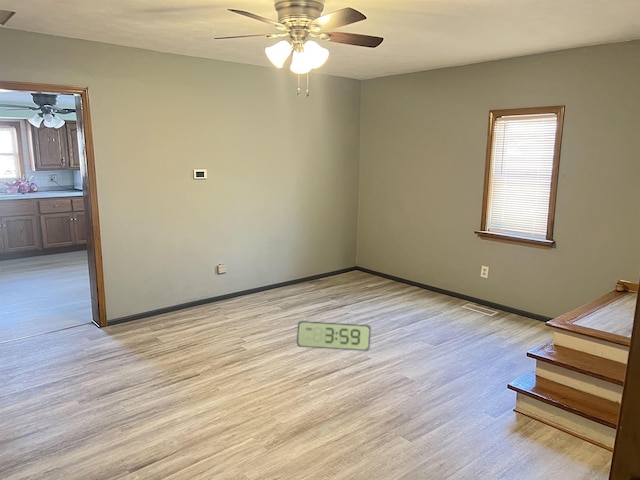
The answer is 3.59
